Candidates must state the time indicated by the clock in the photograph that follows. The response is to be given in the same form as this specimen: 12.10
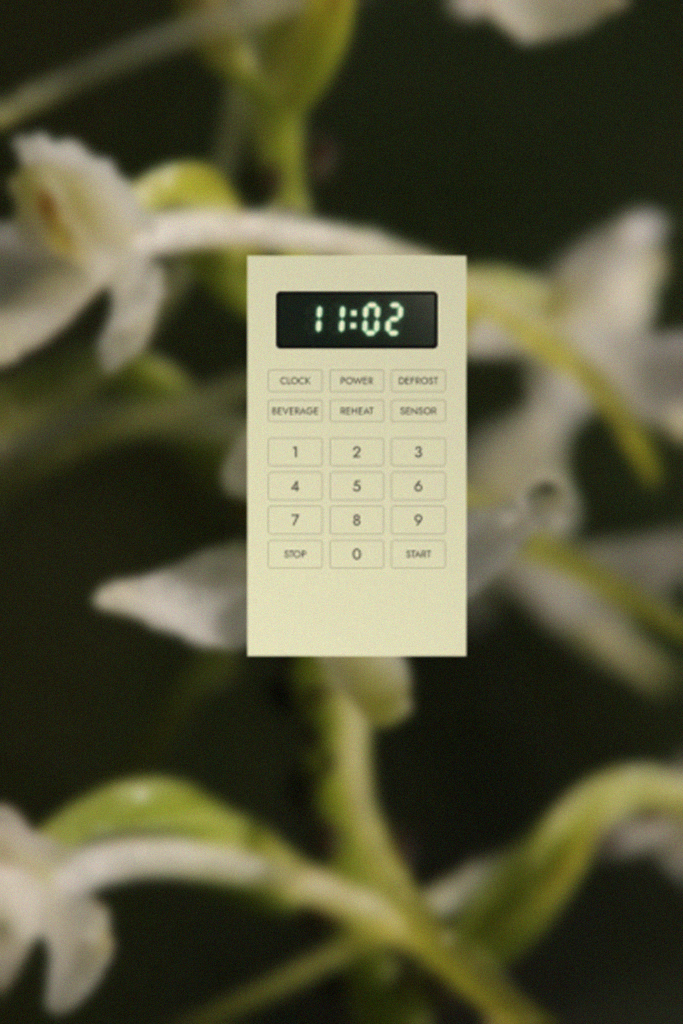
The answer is 11.02
